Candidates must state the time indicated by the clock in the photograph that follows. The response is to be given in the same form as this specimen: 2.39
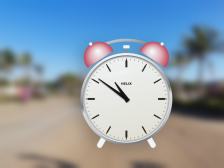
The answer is 10.51
